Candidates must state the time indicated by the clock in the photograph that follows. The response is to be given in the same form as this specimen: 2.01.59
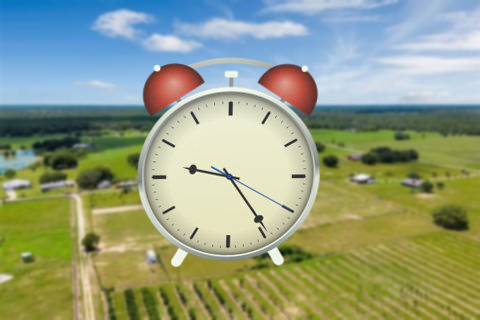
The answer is 9.24.20
